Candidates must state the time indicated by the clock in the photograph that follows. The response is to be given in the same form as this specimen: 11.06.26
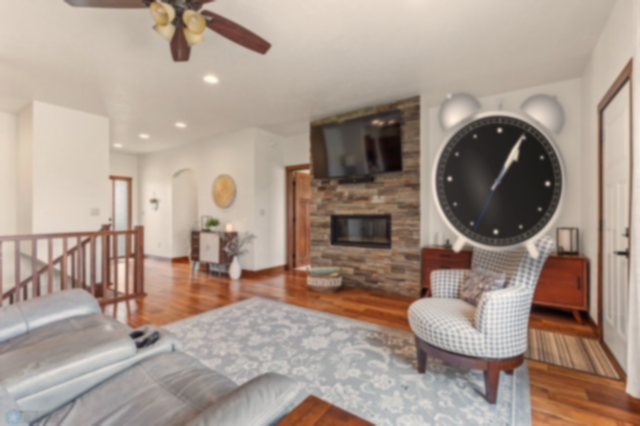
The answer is 1.04.34
